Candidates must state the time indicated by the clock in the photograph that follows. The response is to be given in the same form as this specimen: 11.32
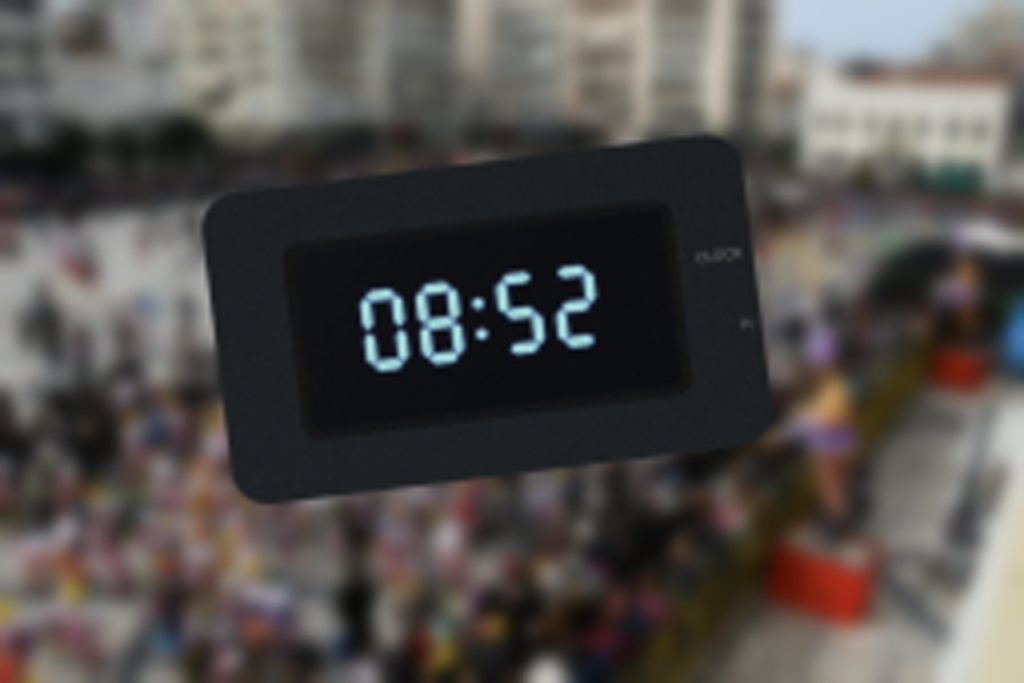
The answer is 8.52
